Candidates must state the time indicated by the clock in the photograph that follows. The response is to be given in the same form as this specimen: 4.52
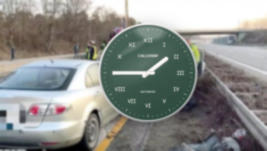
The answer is 1.45
